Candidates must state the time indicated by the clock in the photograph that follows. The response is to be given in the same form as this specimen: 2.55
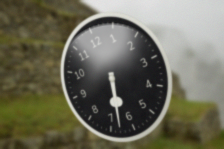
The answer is 6.33
